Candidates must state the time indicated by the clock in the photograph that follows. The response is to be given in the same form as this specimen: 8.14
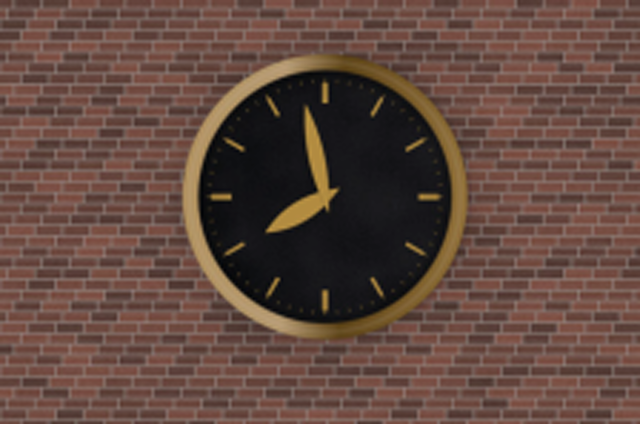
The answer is 7.58
